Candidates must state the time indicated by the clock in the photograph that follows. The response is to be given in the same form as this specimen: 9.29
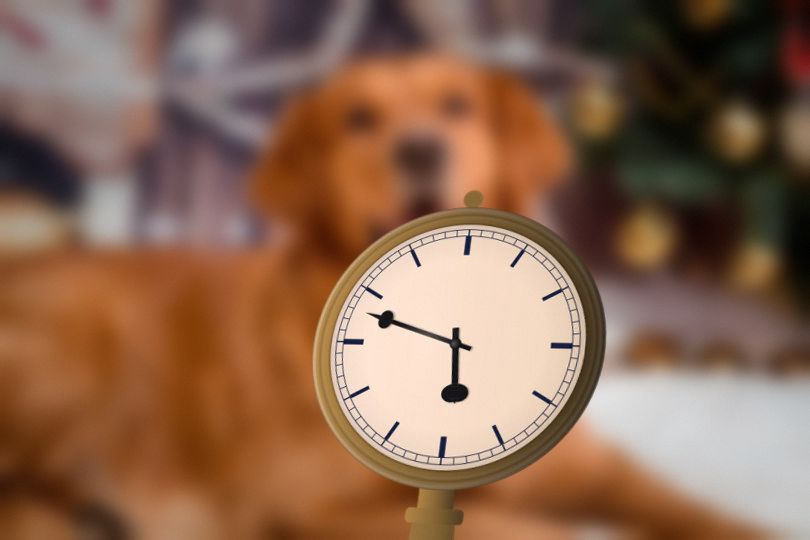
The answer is 5.48
